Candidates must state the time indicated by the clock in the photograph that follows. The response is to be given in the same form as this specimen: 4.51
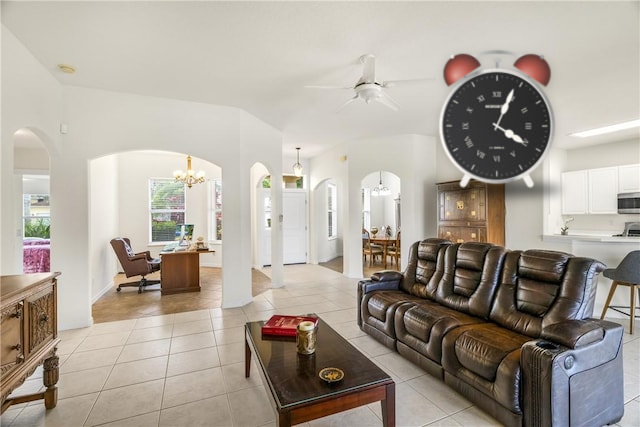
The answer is 4.04
